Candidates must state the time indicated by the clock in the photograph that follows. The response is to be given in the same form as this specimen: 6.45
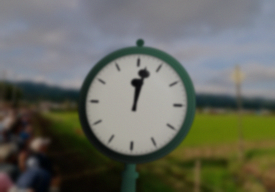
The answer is 12.02
